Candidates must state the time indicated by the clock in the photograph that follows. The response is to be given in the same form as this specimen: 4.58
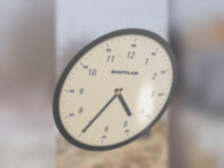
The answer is 4.35
